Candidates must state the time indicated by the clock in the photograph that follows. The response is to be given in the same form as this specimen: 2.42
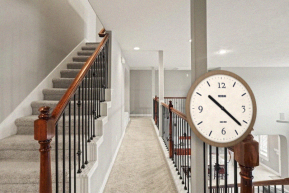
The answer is 10.22
